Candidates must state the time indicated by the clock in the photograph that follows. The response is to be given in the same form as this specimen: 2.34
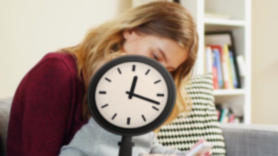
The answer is 12.18
